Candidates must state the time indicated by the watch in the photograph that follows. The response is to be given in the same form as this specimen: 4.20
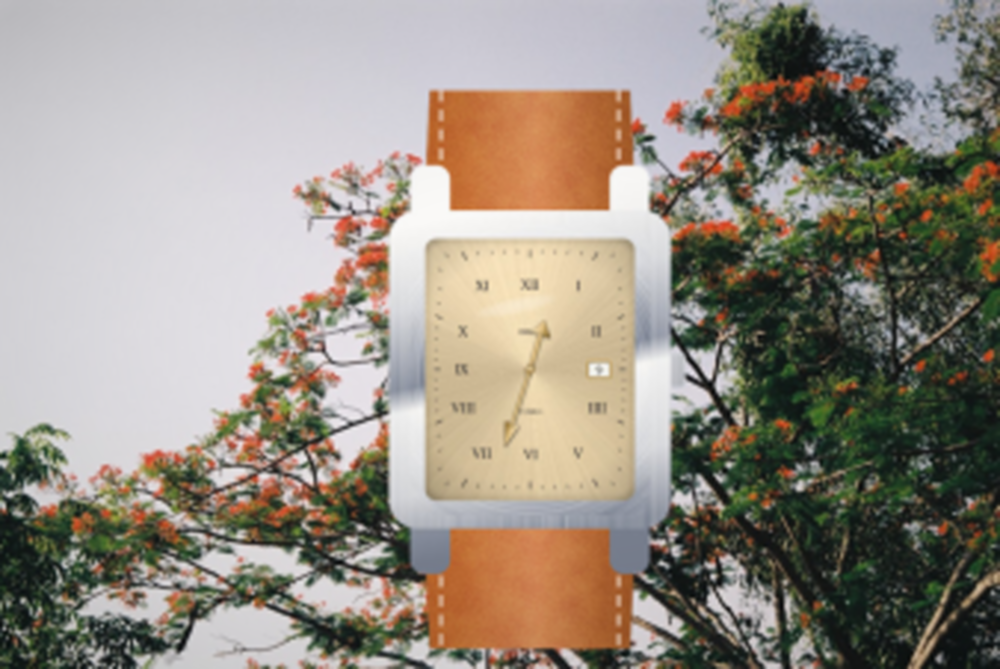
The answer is 12.33
